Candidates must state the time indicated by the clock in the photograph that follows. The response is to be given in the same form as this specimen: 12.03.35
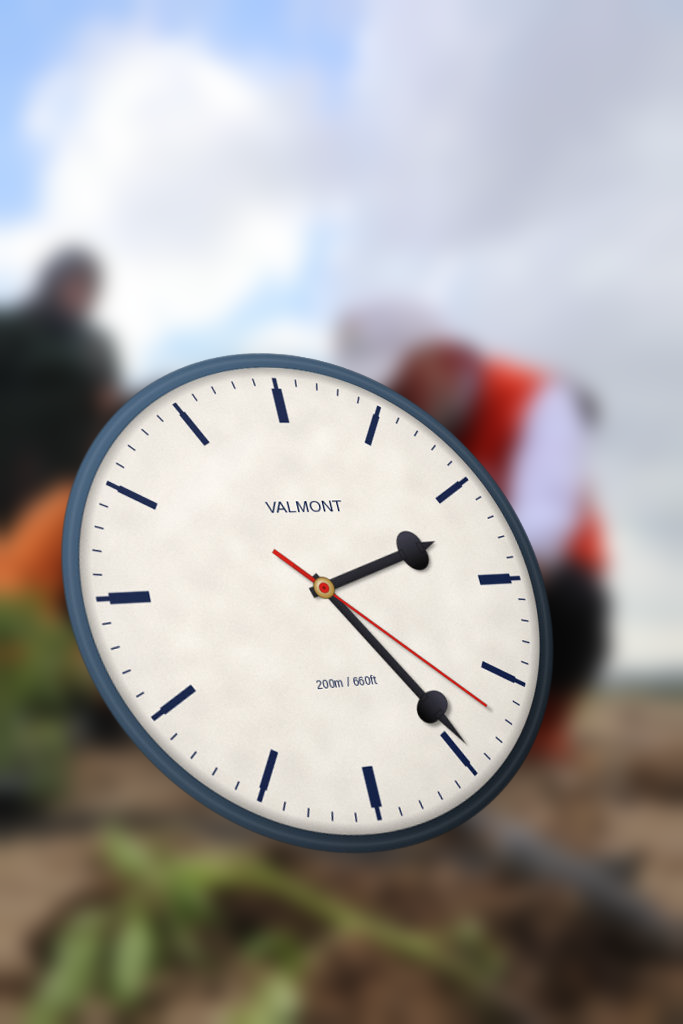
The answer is 2.24.22
